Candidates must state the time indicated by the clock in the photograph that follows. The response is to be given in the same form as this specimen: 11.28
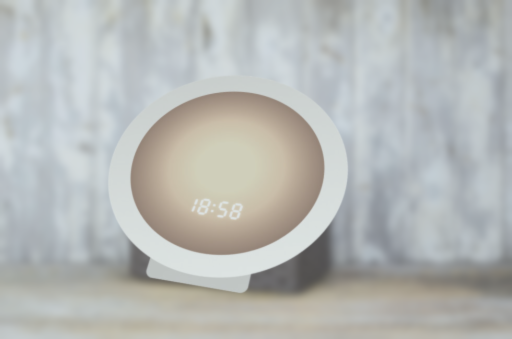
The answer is 18.58
